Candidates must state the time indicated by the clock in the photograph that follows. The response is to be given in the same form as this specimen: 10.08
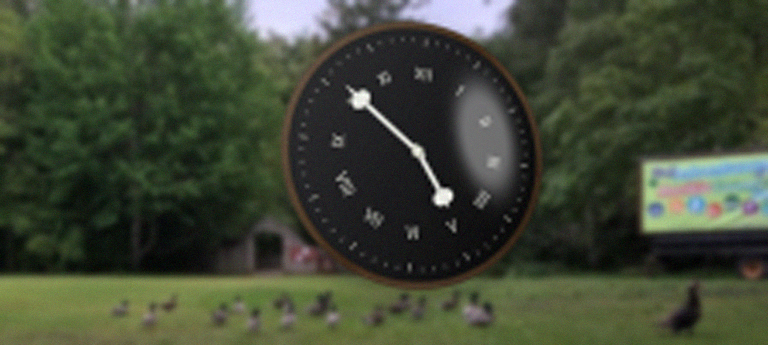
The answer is 4.51
